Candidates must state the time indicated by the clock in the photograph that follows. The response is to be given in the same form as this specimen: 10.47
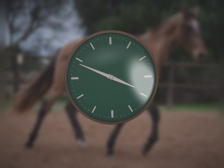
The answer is 3.49
